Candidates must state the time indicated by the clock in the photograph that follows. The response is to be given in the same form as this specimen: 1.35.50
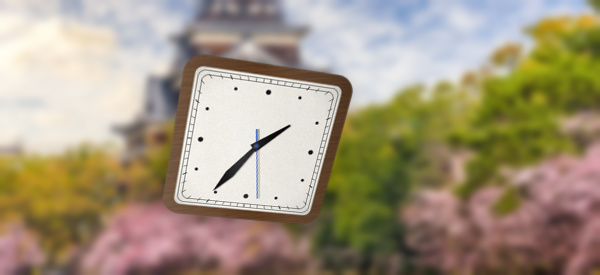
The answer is 1.35.28
